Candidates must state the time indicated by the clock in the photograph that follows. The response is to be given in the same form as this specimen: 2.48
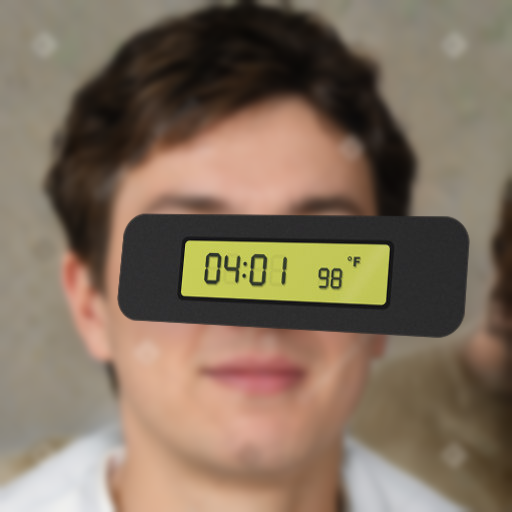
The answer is 4.01
